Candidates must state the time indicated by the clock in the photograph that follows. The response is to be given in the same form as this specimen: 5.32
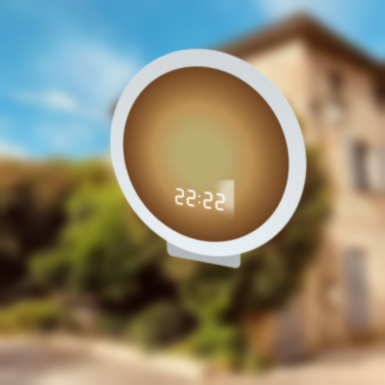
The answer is 22.22
